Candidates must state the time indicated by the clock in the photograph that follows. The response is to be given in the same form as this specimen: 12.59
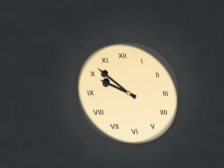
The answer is 9.52
